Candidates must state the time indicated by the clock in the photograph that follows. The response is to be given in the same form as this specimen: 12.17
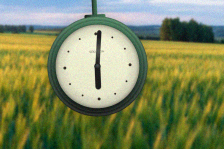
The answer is 6.01
